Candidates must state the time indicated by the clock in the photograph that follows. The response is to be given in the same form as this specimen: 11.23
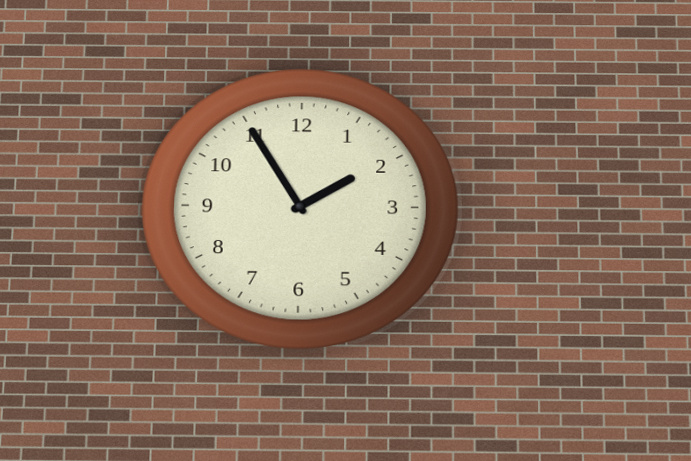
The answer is 1.55
